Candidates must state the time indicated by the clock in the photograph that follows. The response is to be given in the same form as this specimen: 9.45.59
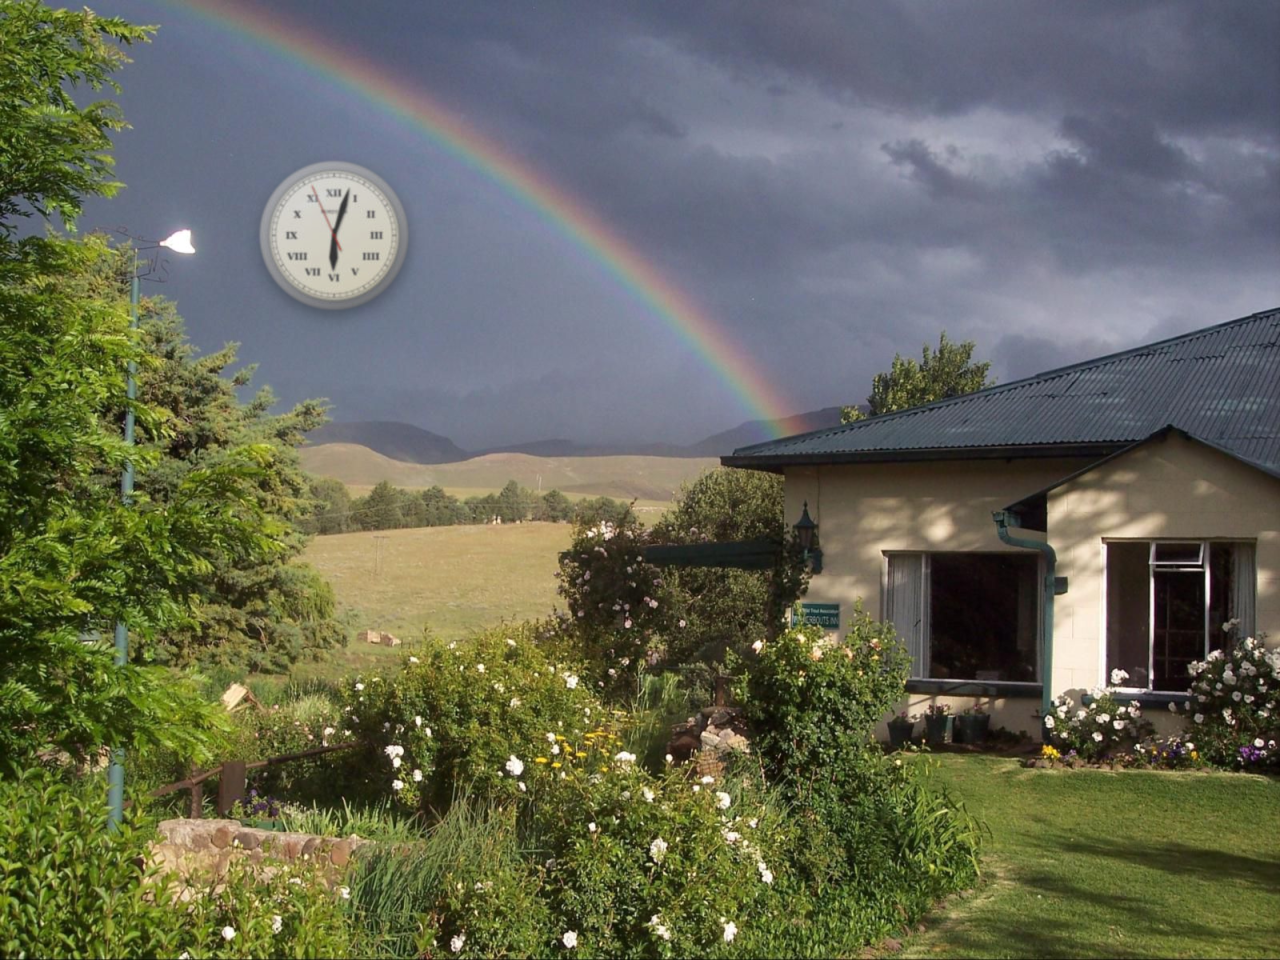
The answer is 6.02.56
